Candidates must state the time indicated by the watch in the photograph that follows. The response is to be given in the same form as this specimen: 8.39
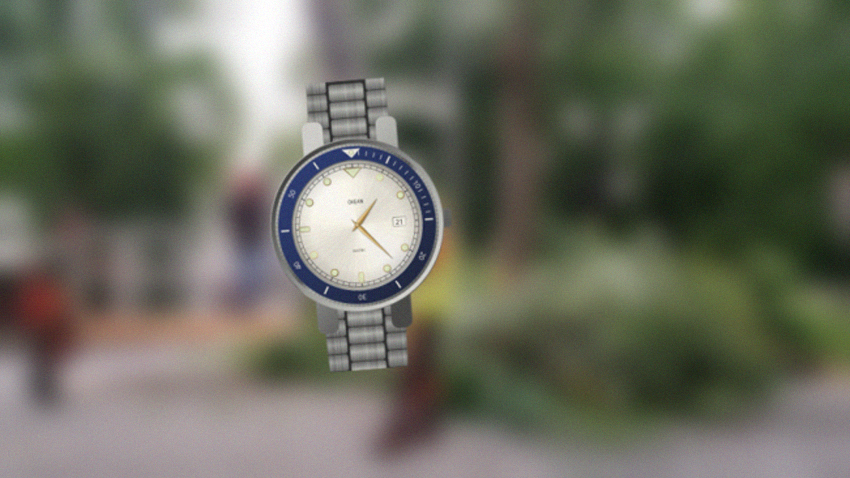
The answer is 1.23
